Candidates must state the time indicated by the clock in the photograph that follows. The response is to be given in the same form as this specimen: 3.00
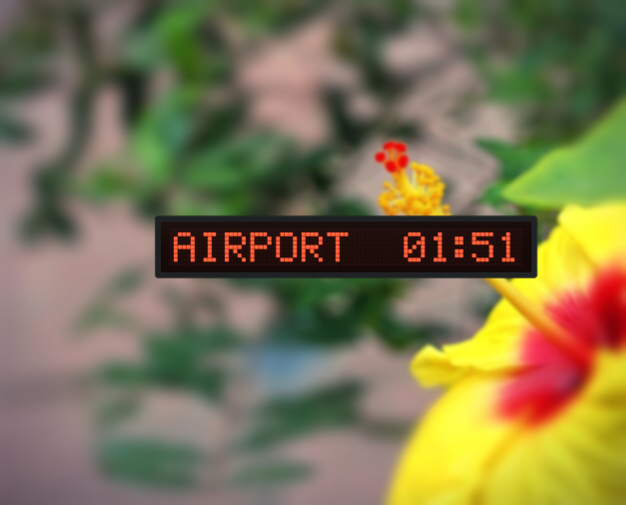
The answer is 1.51
